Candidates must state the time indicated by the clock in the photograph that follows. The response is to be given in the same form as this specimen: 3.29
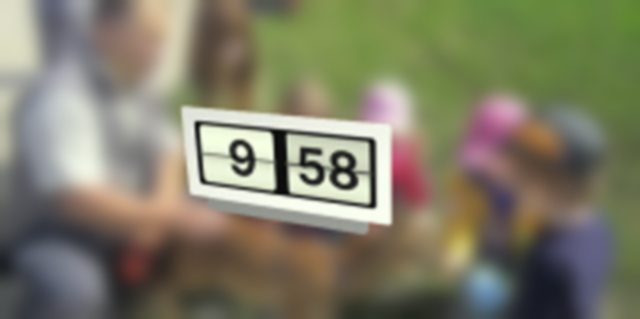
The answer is 9.58
